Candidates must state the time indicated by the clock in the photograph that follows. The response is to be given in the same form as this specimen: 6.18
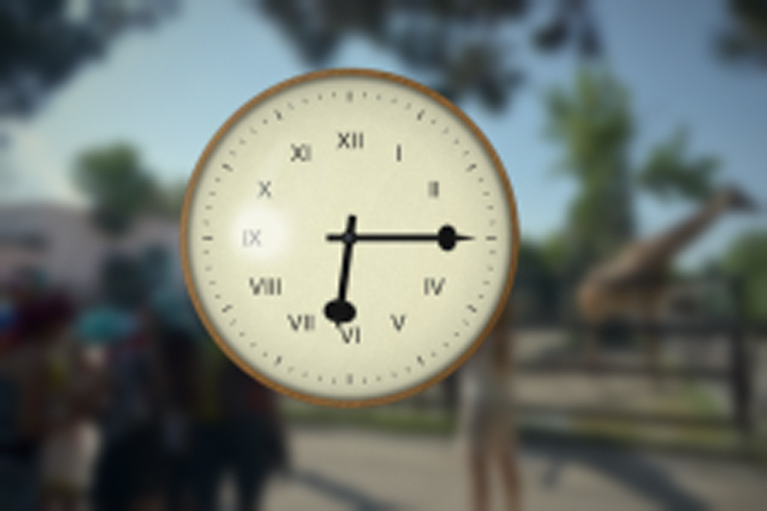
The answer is 6.15
